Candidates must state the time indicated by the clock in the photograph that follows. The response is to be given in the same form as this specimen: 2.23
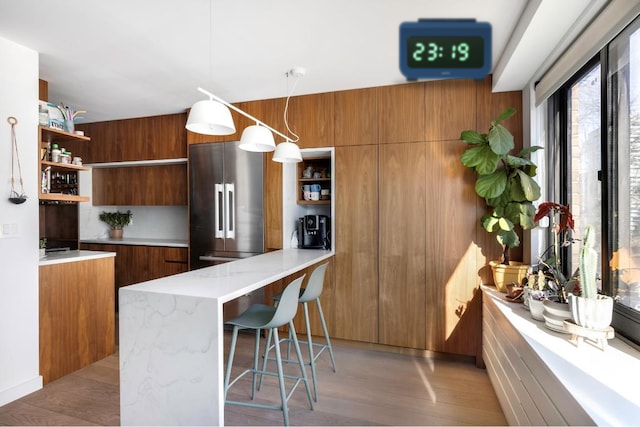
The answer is 23.19
